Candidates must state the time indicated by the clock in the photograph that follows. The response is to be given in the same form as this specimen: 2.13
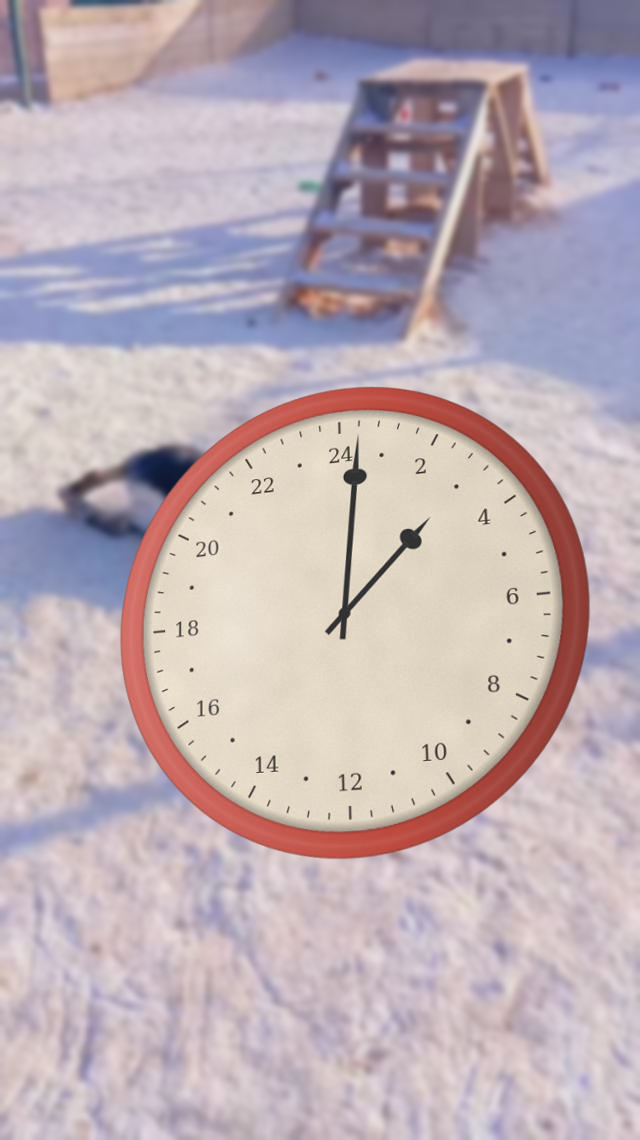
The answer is 3.01
